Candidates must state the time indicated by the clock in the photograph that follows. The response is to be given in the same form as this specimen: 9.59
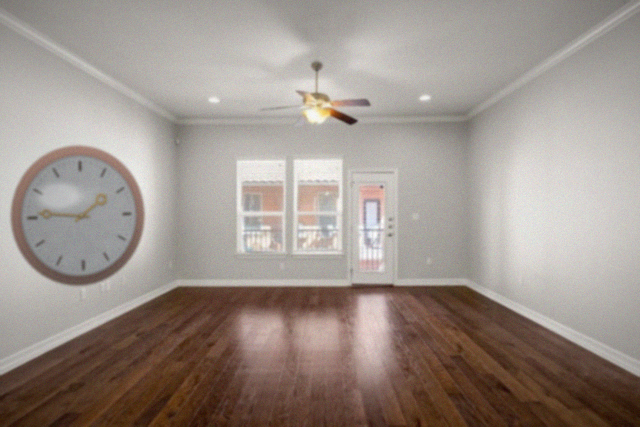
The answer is 1.46
